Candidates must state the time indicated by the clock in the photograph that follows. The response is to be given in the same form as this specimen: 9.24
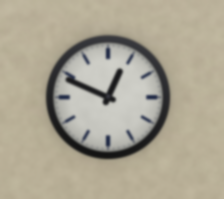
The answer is 12.49
